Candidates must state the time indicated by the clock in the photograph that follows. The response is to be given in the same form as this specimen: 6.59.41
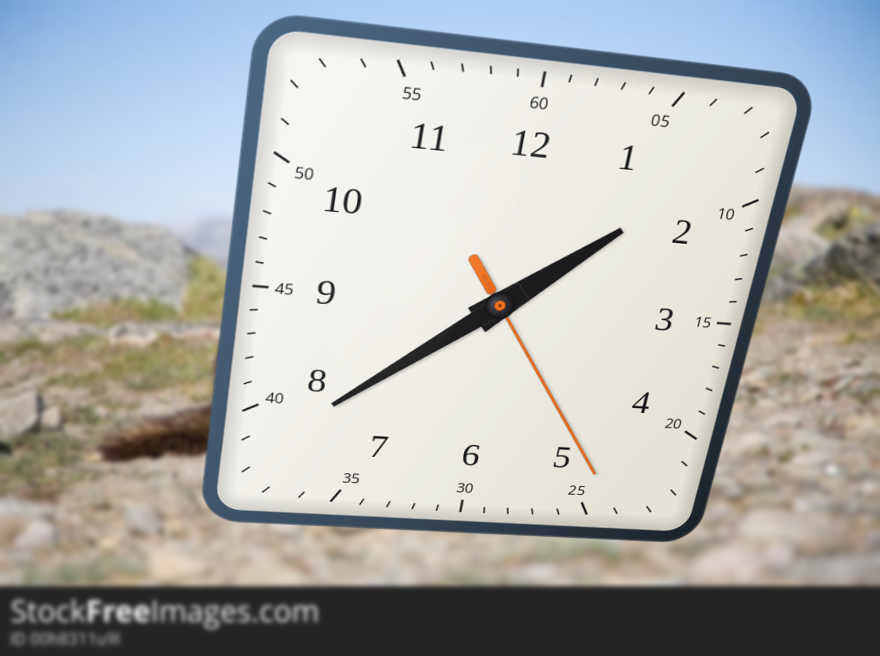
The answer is 1.38.24
